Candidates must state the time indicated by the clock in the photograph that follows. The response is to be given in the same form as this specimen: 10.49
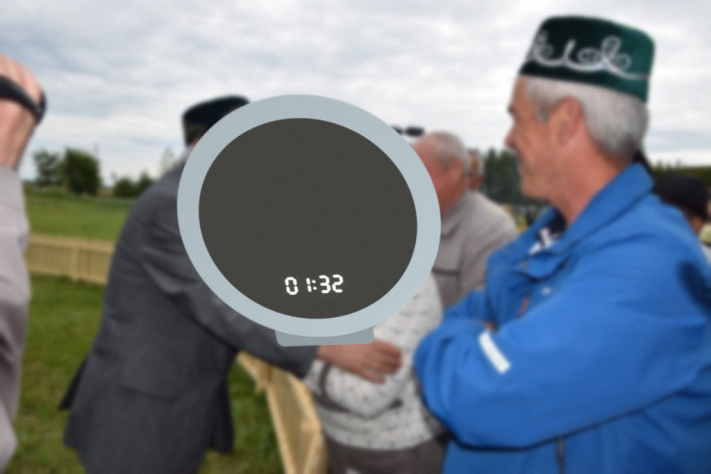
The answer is 1.32
